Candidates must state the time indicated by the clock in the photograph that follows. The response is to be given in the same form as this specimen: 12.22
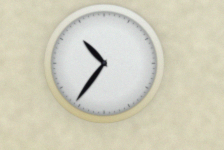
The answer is 10.36
